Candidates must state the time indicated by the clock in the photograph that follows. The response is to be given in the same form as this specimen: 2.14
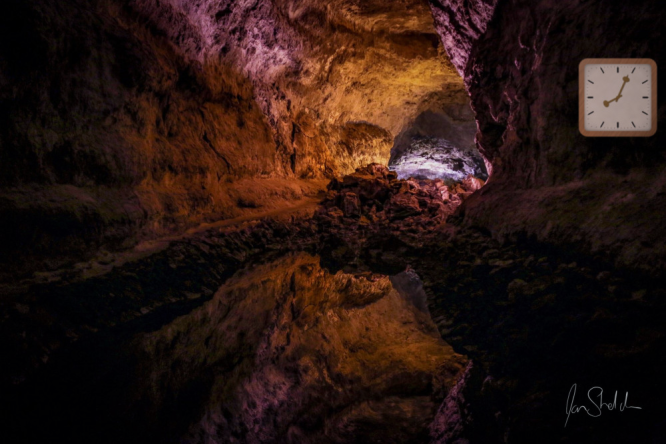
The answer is 8.04
